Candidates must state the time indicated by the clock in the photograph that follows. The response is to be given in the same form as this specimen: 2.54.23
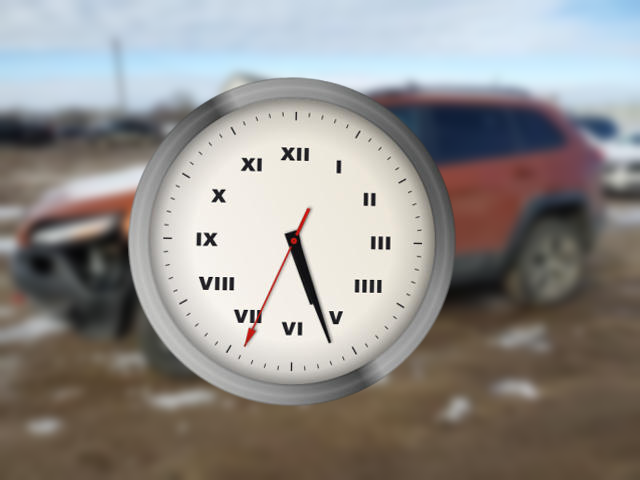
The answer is 5.26.34
